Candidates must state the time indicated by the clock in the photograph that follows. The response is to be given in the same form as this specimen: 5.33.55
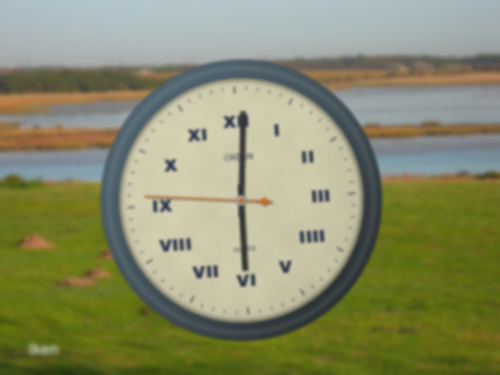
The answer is 6.00.46
